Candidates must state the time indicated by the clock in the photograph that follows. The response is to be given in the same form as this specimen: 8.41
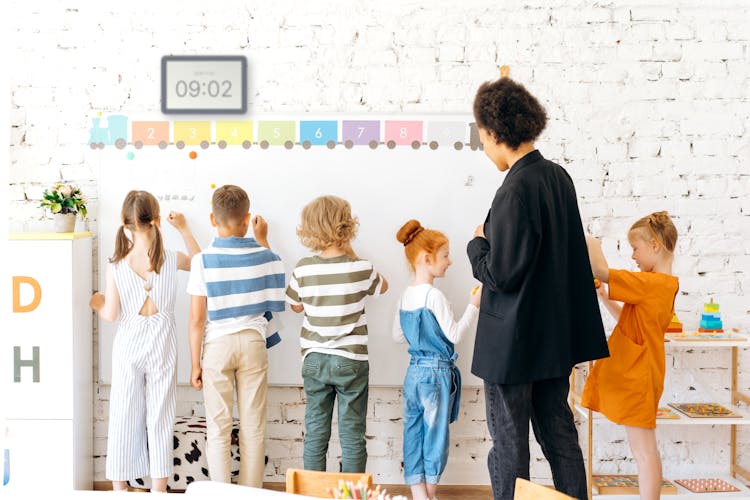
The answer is 9.02
